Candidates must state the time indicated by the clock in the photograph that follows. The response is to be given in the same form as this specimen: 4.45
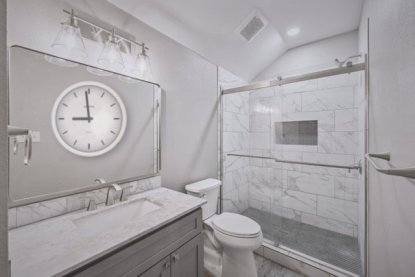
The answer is 8.59
